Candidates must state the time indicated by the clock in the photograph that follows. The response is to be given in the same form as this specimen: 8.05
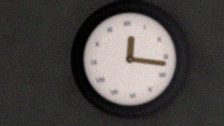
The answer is 12.17
